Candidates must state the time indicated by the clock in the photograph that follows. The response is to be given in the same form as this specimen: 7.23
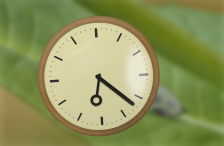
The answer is 6.22
